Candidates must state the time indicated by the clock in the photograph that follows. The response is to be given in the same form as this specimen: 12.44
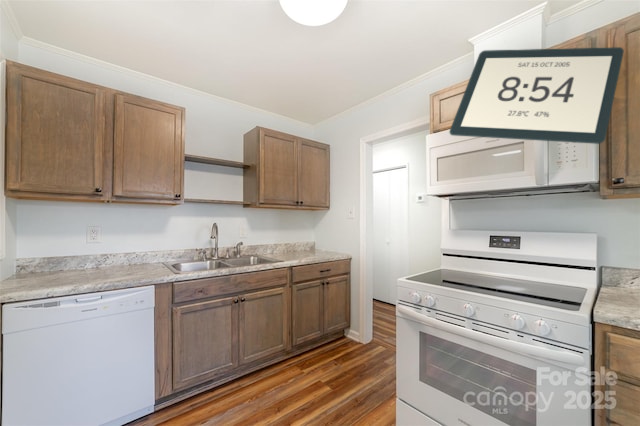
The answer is 8.54
